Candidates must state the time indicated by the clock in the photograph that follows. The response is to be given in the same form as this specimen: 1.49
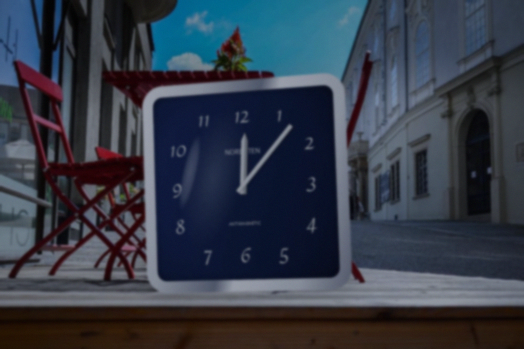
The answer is 12.07
